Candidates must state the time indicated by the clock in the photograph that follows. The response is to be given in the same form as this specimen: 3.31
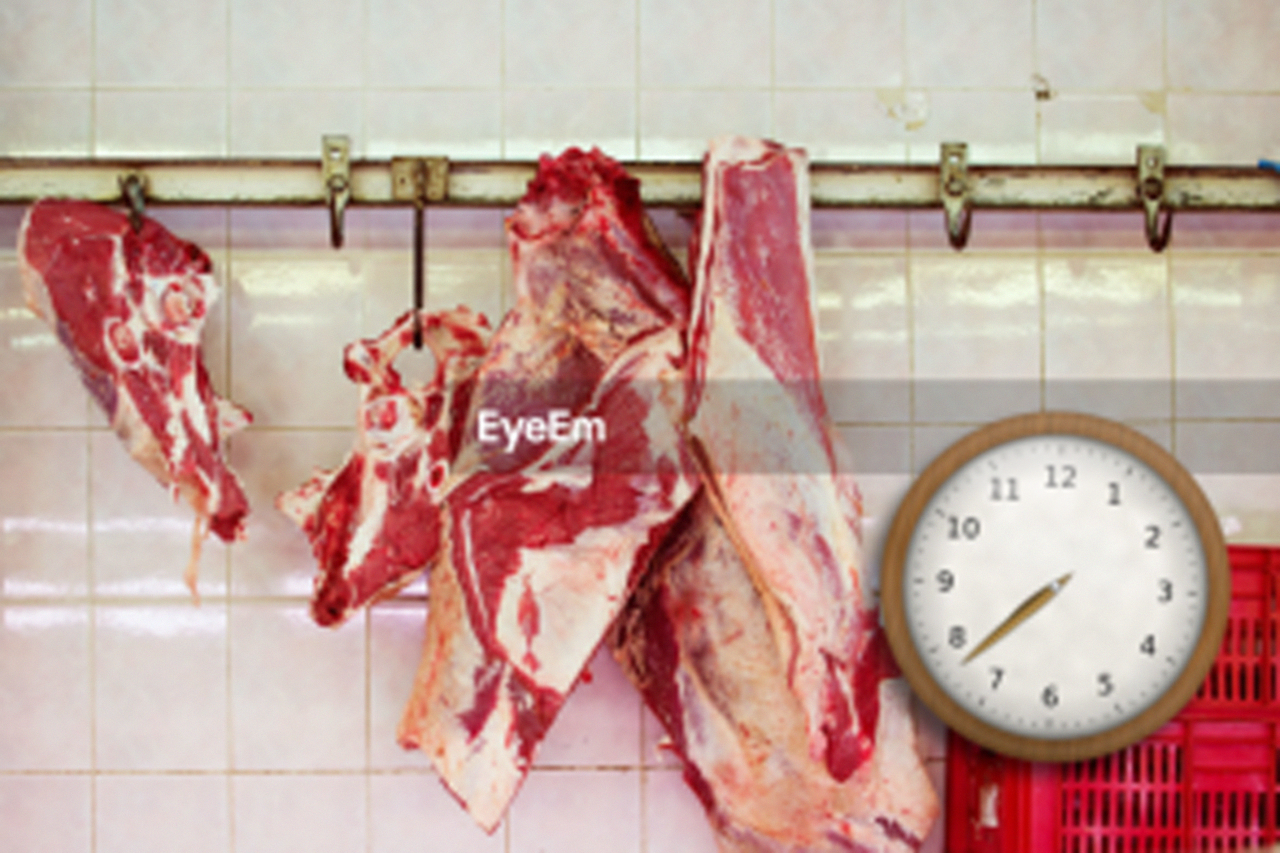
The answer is 7.38
